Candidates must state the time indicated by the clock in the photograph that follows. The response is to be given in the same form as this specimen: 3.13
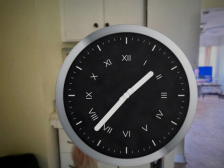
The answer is 1.37
